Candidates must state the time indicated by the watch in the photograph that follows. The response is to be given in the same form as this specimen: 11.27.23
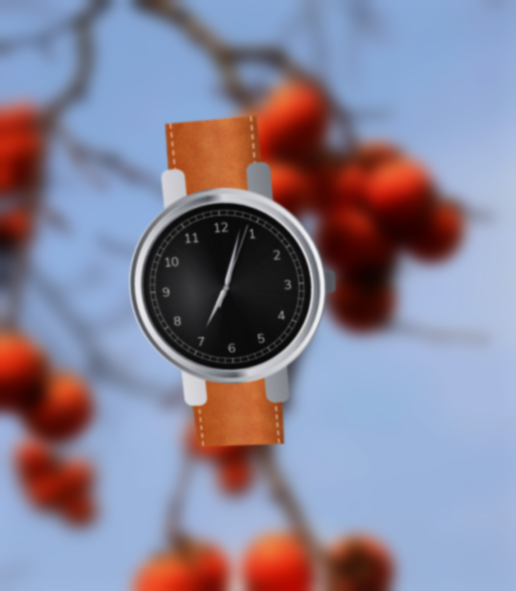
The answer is 7.03.04
